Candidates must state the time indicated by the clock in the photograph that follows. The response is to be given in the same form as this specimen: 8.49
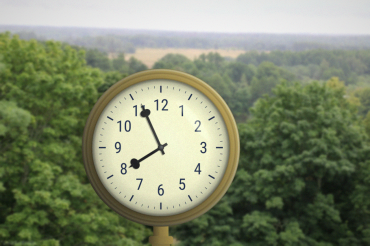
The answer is 7.56
